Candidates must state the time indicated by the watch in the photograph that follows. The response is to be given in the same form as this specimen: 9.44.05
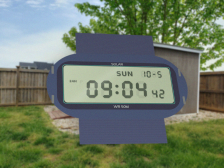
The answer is 9.04.42
